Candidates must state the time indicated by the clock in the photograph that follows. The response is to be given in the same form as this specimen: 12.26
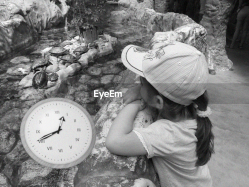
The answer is 12.41
